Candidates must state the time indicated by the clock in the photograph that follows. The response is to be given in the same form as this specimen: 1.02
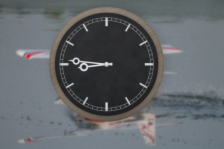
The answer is 8.46
